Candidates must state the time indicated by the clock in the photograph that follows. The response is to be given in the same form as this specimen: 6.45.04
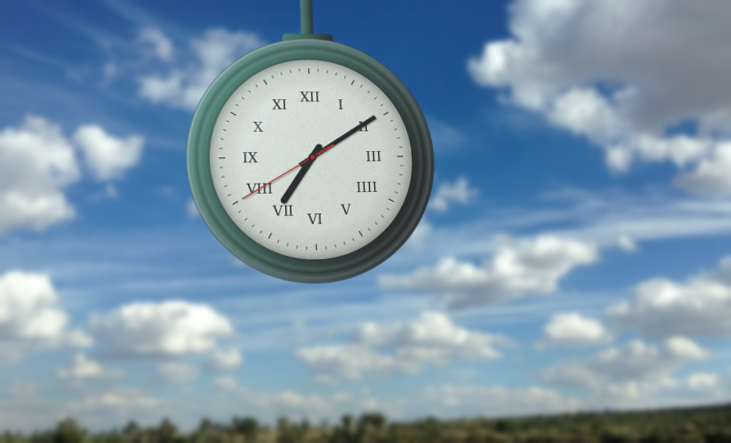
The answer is 7.09.40
